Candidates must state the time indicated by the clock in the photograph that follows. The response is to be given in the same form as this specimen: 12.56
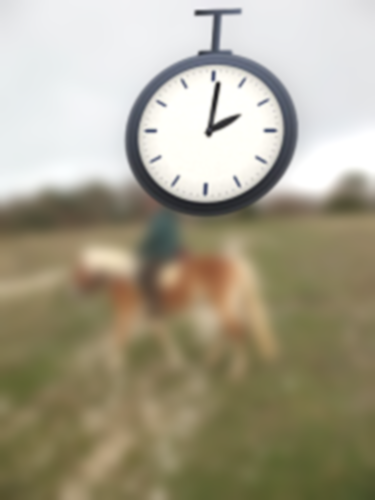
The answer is 2.01
